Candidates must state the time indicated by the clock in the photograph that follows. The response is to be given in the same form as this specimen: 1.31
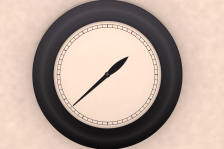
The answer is 1.38
